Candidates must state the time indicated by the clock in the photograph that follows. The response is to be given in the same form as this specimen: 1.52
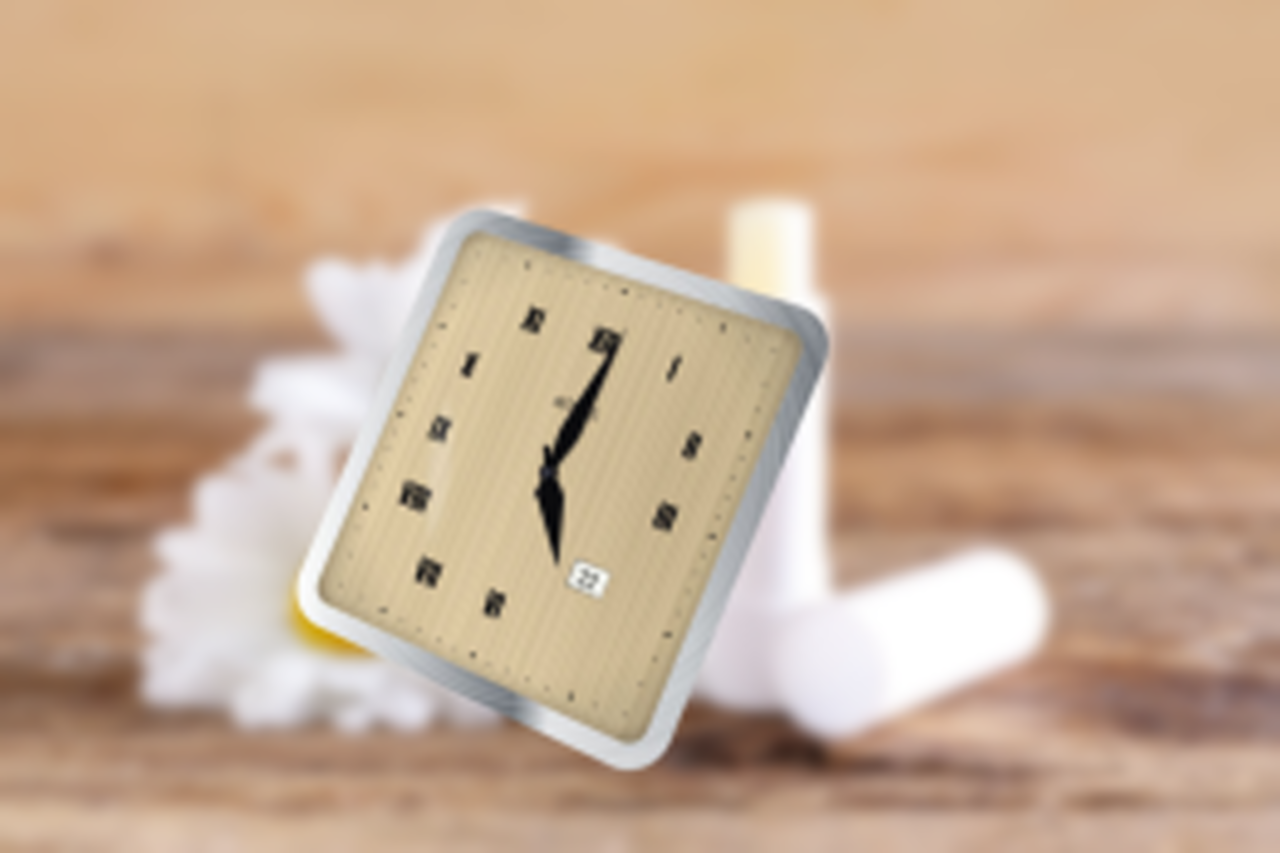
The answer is 5.01
